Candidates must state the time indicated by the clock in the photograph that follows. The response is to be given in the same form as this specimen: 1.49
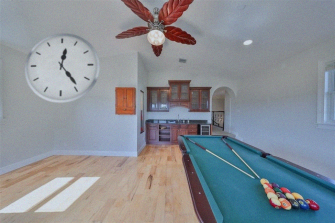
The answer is 12.24
